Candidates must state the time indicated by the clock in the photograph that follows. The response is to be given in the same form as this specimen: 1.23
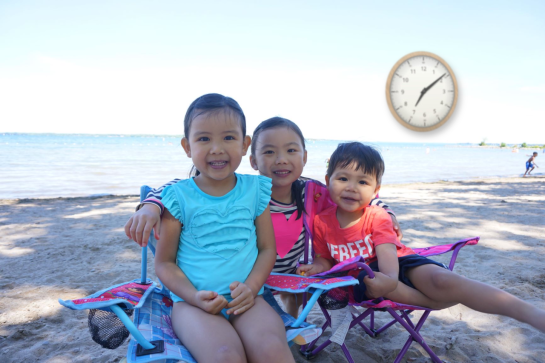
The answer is 7.09
